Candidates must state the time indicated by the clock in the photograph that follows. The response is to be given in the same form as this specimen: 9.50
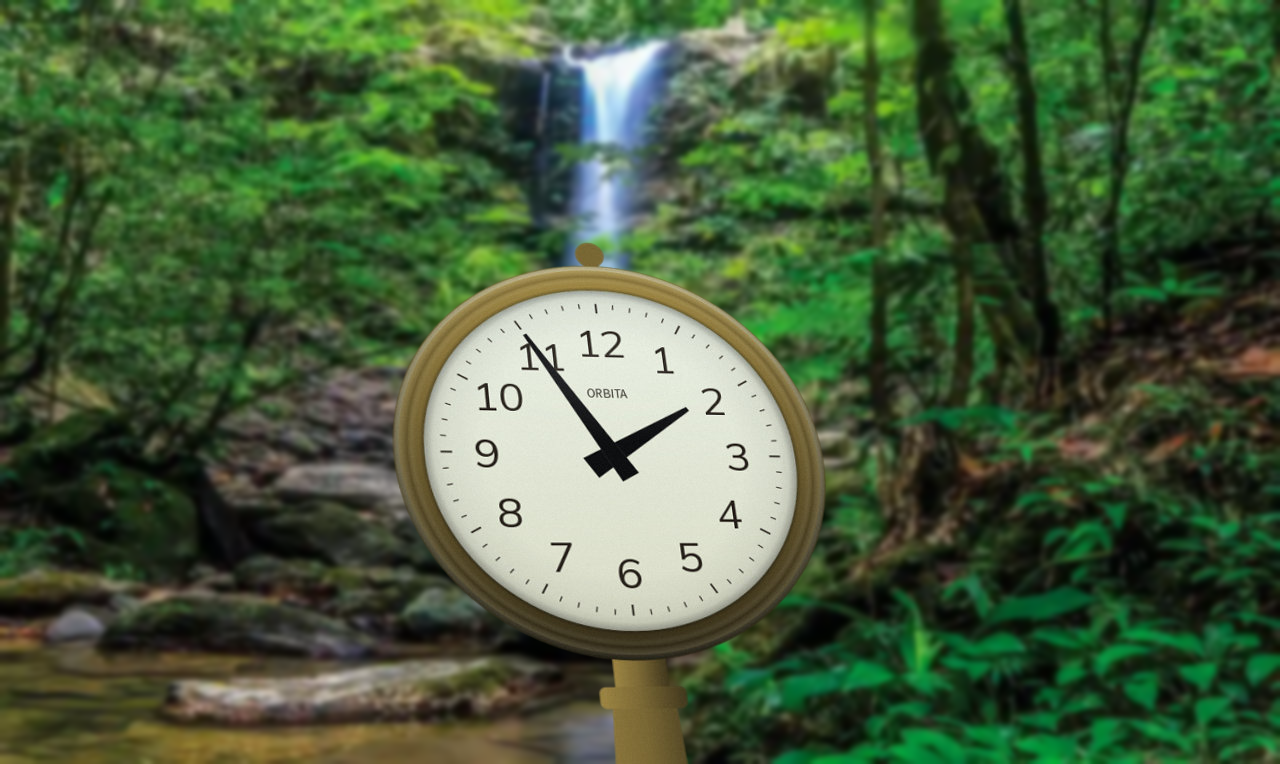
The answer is 1.55
